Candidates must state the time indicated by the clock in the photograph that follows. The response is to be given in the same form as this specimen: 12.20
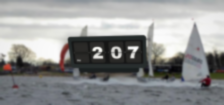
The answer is 2.07
